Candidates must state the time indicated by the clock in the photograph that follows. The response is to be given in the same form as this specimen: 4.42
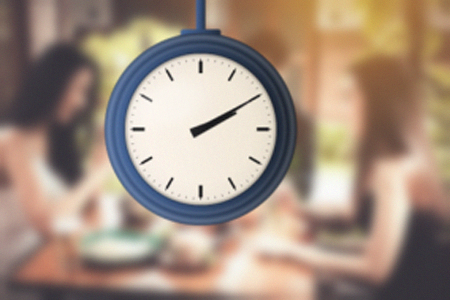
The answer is 2.10
